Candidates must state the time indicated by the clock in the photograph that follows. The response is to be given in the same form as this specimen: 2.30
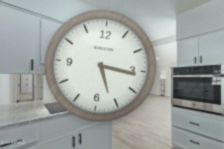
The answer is 5.16
